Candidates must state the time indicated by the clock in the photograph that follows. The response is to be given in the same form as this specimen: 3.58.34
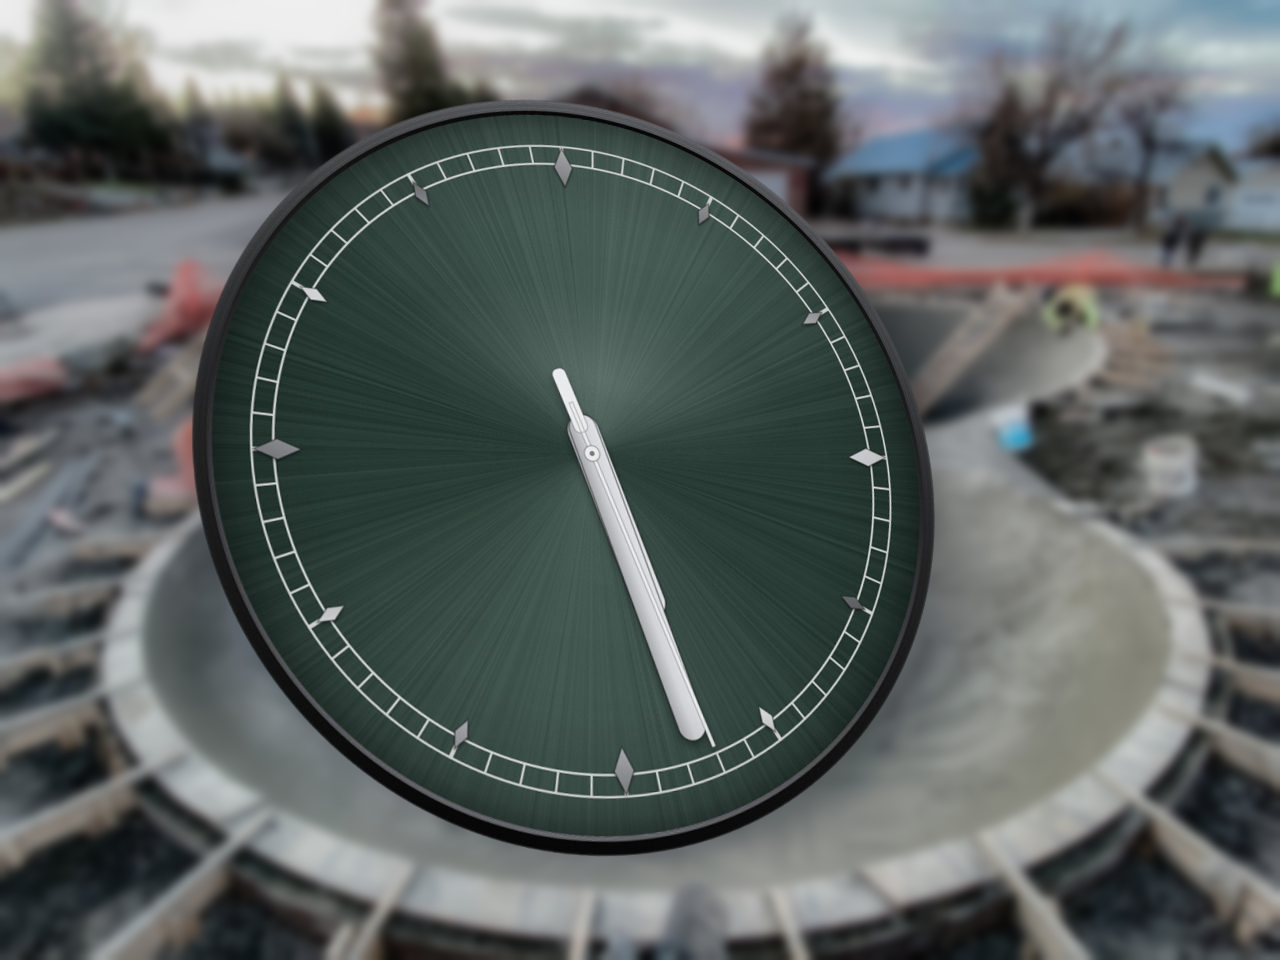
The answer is 5.27.27
